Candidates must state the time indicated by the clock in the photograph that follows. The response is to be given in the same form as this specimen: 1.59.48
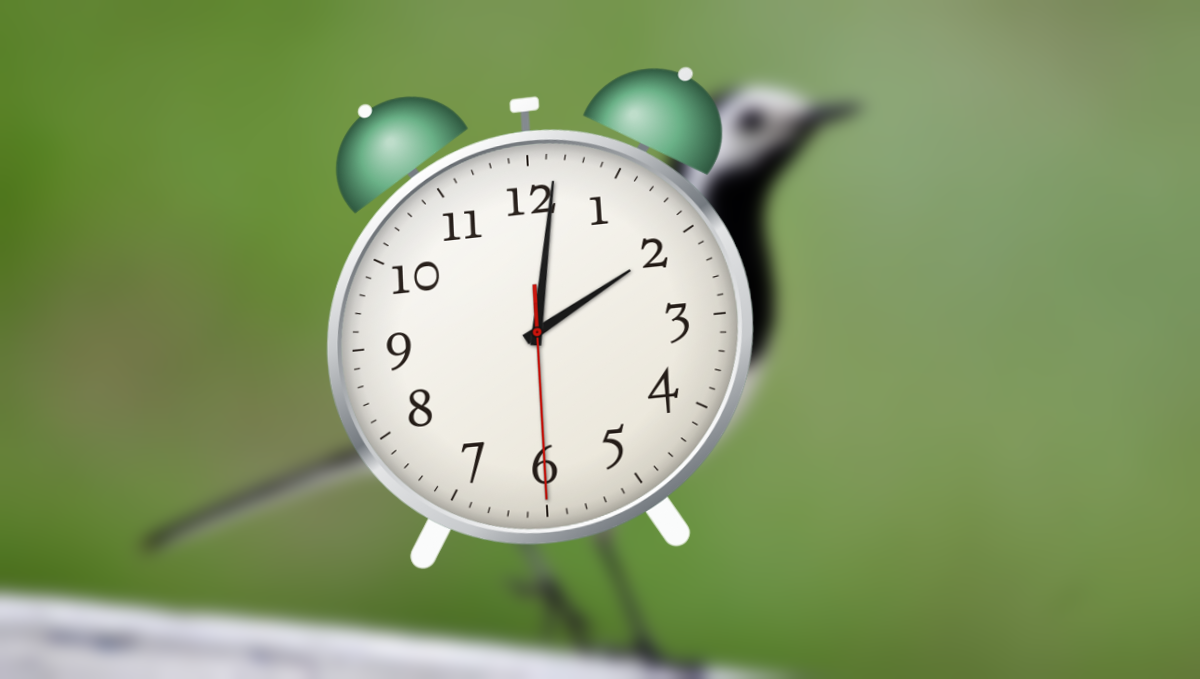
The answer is 2.01.30
